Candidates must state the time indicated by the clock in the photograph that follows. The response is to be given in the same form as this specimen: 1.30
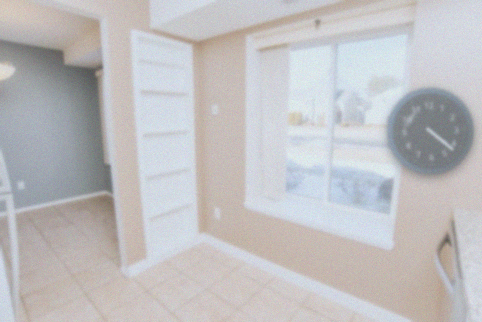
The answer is 4.22
